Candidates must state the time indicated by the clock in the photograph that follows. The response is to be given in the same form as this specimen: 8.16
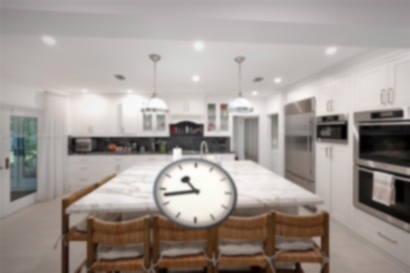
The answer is 10.43
